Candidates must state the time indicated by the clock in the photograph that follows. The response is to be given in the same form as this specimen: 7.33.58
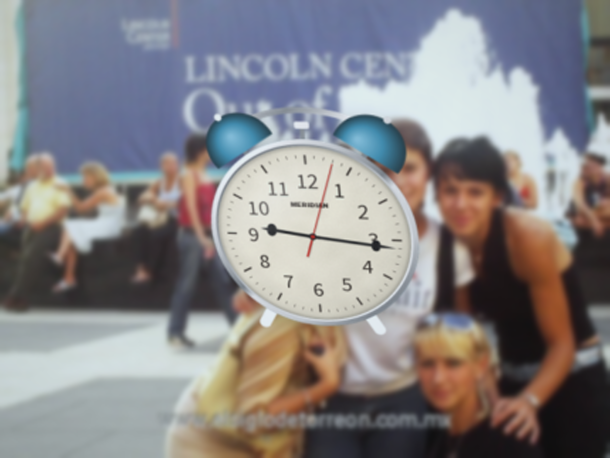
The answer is 9.16.03
